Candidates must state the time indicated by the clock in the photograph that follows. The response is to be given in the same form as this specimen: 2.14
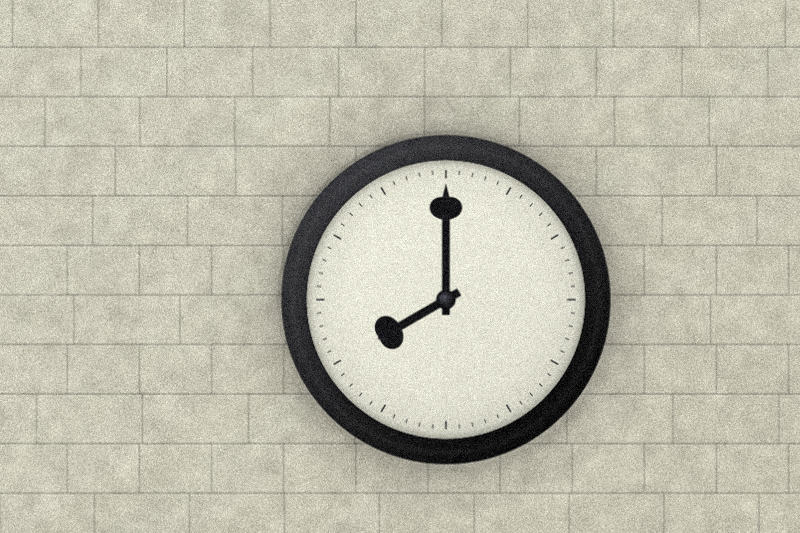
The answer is 8.00
